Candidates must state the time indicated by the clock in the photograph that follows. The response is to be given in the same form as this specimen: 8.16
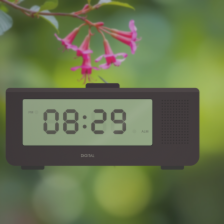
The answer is 8.29
